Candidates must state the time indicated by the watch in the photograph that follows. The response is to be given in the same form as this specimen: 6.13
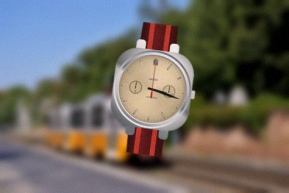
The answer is 3.17
